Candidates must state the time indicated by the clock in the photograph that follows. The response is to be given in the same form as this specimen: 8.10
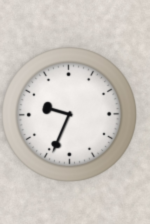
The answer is 9.34
